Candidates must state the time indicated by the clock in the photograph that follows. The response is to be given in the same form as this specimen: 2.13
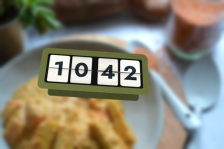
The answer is 10.42
